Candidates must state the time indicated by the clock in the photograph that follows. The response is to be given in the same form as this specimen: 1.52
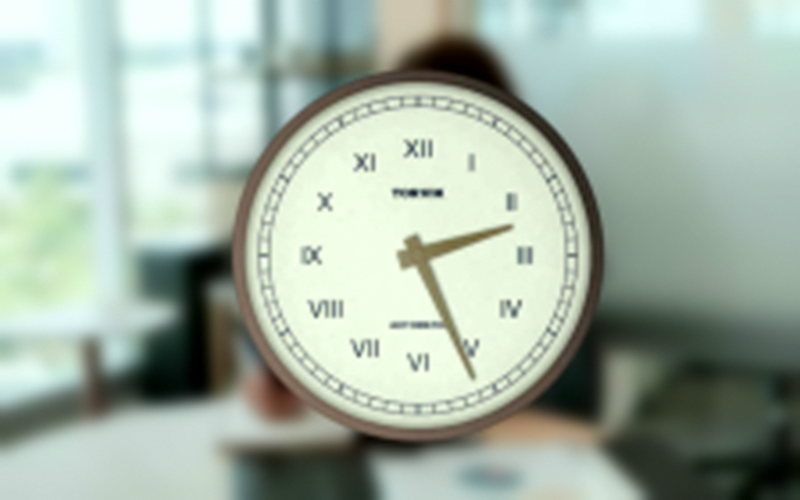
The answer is 2.26
